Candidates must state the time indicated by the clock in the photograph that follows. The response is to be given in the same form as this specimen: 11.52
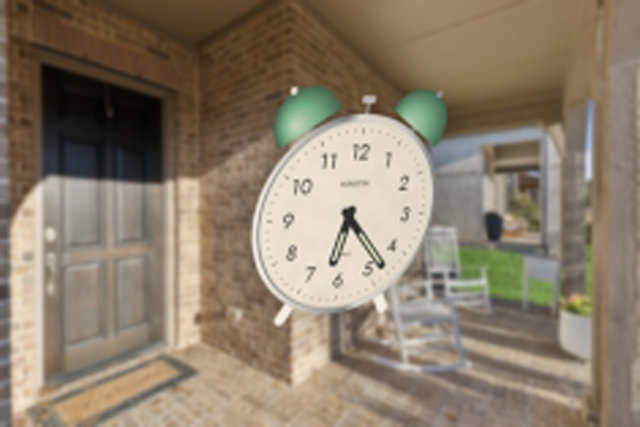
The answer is 6.23
